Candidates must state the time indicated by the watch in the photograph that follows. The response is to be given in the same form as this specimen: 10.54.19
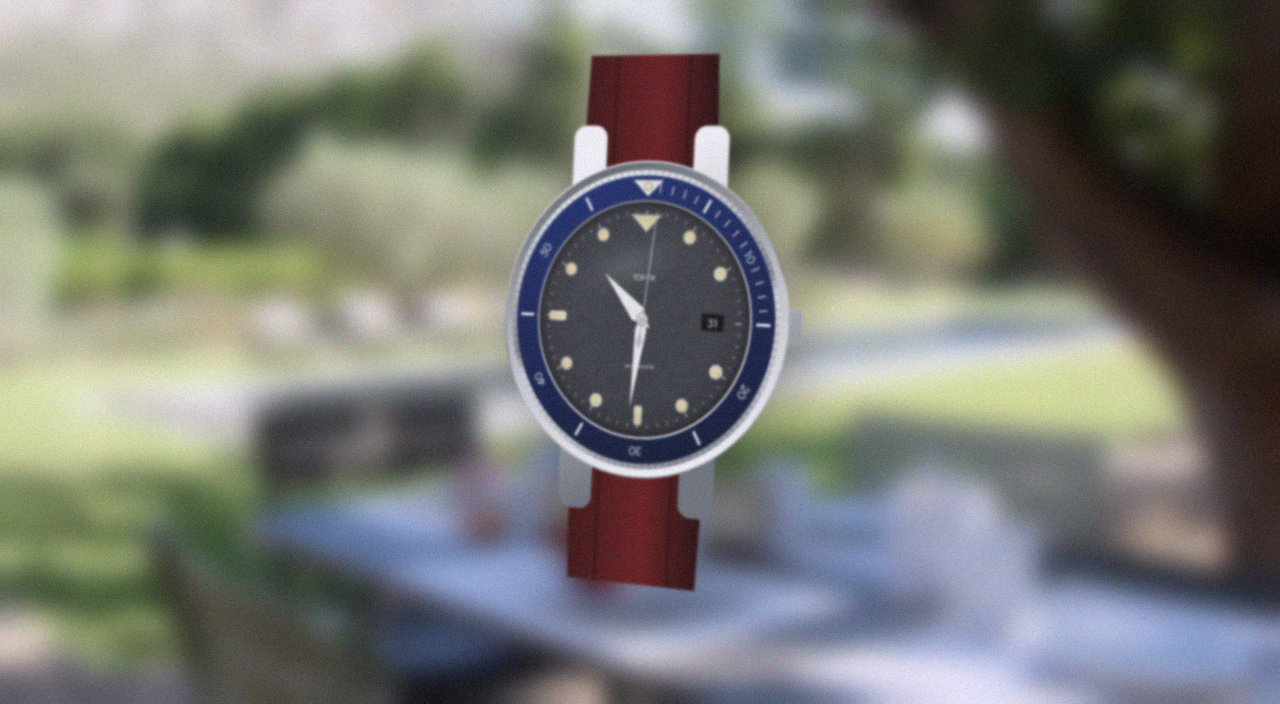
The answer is 10.31.01
